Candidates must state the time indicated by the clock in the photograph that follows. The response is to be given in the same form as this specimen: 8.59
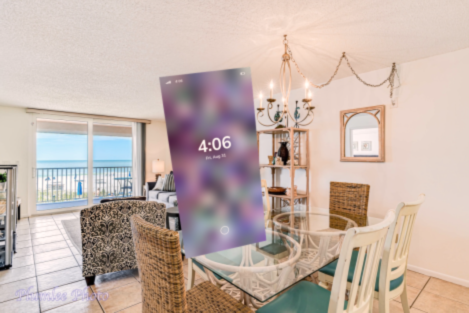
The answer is 4.06
